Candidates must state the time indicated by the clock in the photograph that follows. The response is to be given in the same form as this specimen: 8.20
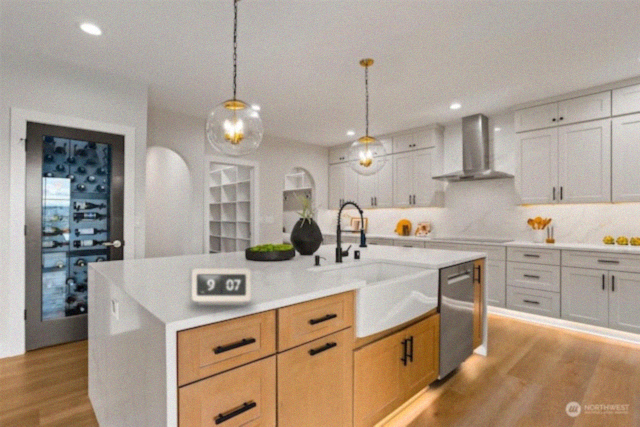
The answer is 9.07
